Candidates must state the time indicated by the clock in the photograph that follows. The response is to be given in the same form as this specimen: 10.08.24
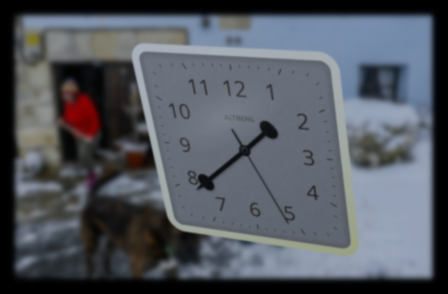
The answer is 1.38.26
